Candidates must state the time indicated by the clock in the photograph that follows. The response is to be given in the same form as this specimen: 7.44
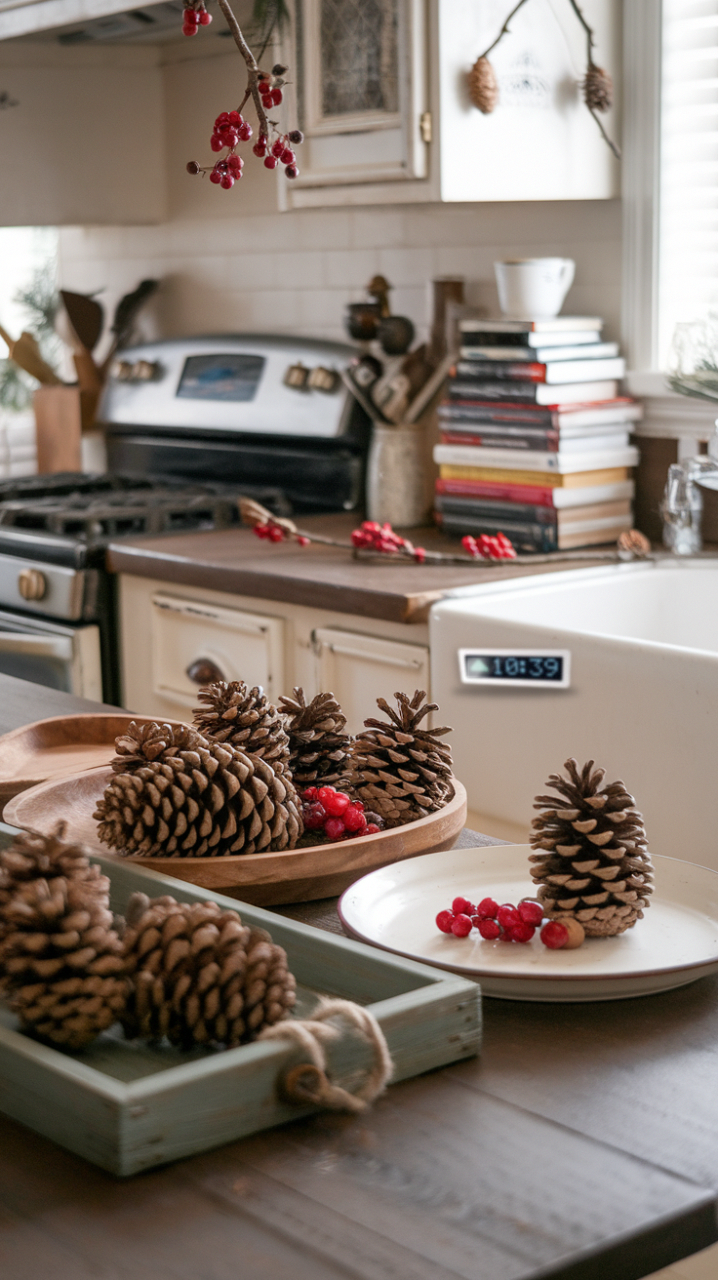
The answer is 10.39
